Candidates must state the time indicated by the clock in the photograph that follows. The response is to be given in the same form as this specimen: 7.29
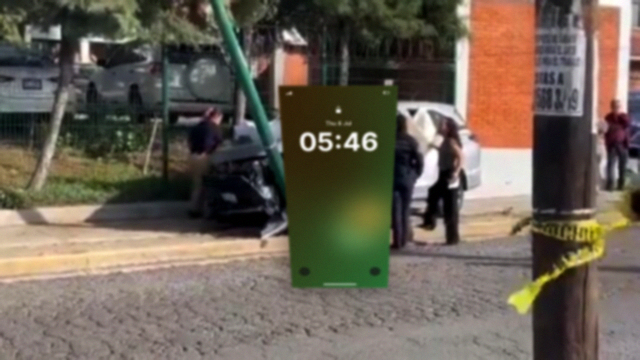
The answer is 5.46
